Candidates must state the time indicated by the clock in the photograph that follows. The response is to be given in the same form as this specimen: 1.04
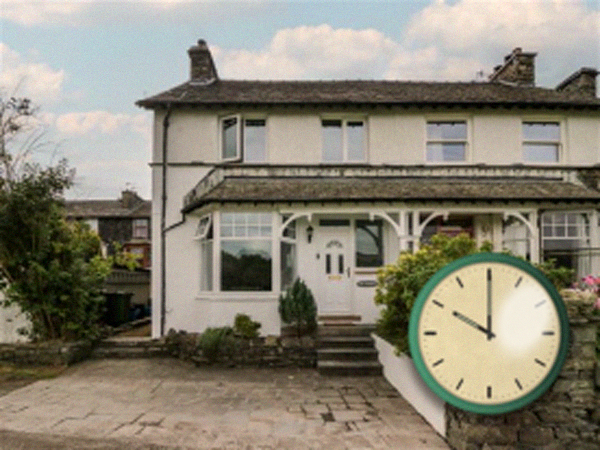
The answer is 10.00
